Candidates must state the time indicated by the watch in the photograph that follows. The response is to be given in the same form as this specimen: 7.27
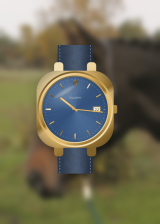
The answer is 10.16
